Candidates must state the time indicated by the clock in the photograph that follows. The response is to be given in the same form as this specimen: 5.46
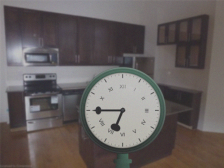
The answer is 6.45
